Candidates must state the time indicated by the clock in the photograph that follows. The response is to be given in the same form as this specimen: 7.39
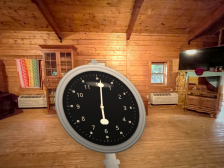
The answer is 6.01
